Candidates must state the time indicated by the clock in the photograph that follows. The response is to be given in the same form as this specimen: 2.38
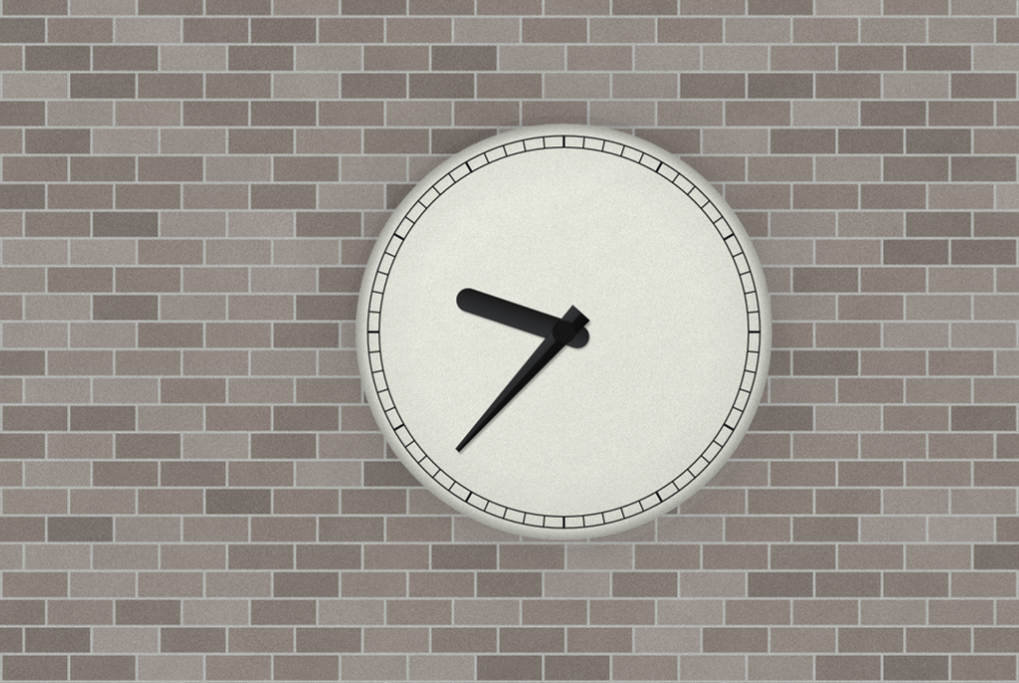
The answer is 9.37
